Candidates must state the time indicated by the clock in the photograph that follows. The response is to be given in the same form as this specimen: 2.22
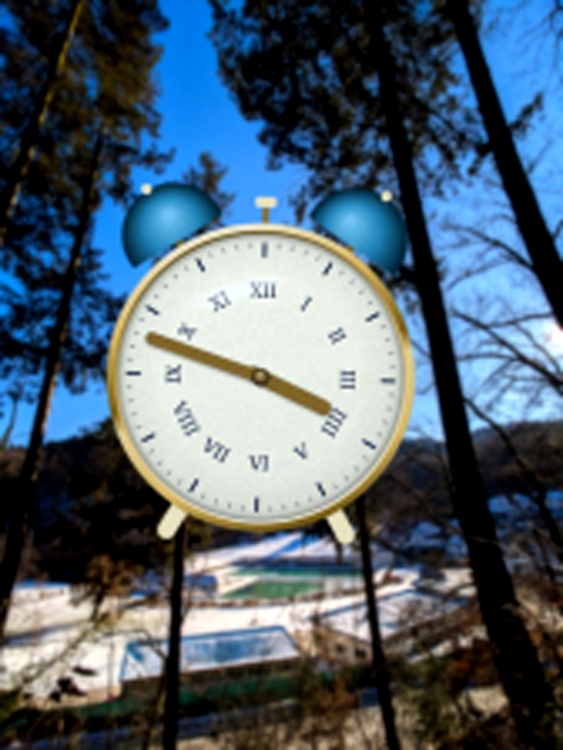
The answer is 3.48
